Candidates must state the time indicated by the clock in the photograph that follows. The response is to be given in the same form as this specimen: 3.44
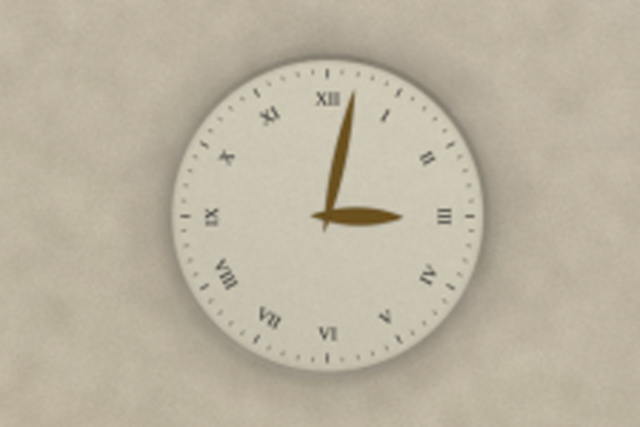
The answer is 3.02
